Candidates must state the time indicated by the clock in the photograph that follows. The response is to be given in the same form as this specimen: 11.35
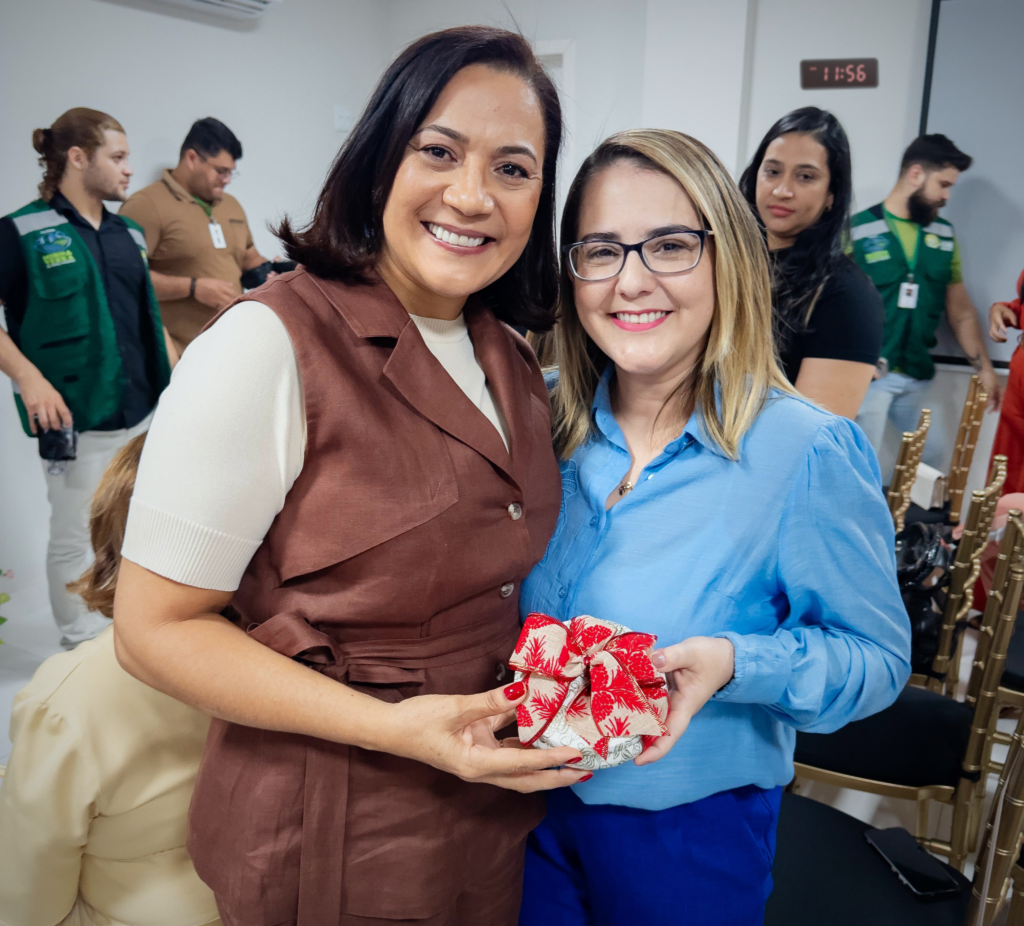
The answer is 11.56
